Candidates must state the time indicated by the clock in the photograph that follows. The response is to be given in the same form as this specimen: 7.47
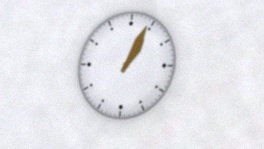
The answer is 1.04
